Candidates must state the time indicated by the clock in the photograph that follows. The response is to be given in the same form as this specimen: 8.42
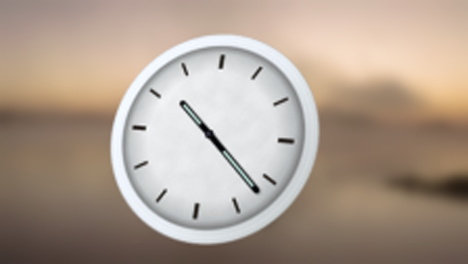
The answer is 10.22
